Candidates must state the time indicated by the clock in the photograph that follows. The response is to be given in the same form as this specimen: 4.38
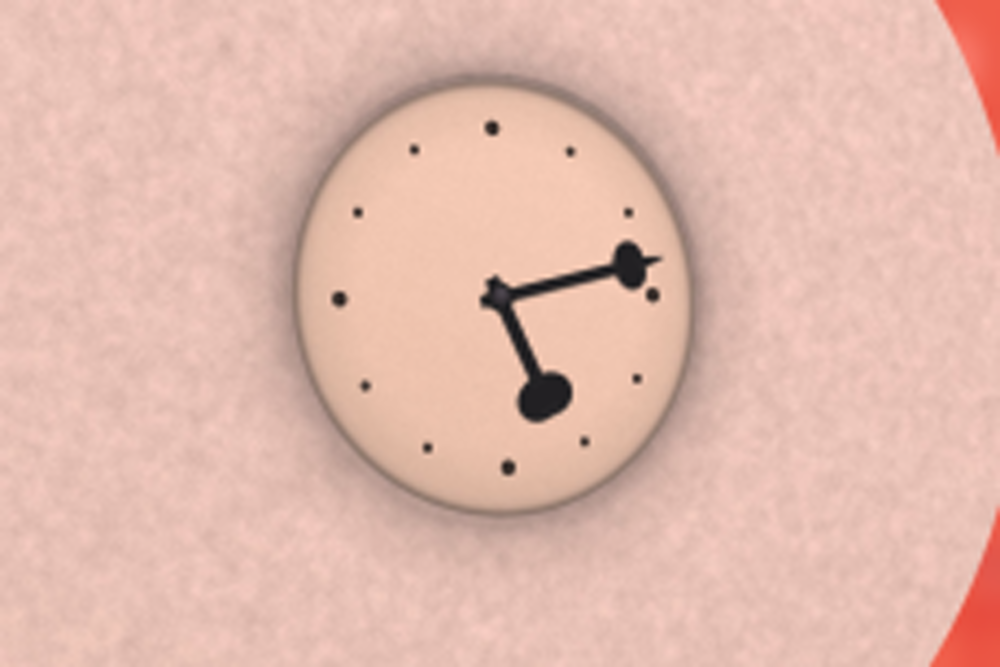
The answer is 5.13
